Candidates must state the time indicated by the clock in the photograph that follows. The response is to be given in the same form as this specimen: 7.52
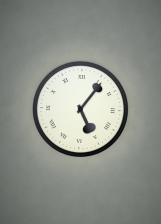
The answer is 5.06
